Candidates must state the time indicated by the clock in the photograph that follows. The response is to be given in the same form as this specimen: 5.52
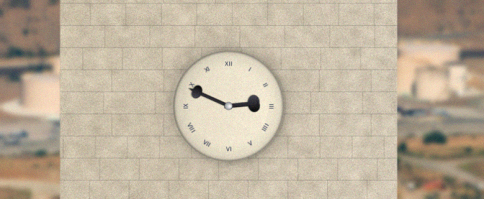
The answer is 2.49
